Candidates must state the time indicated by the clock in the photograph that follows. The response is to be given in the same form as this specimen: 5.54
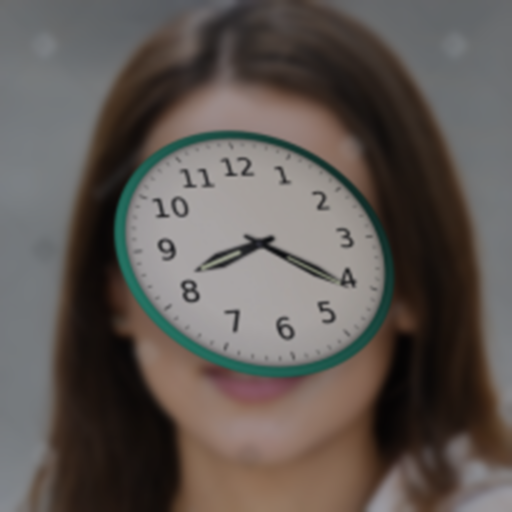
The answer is 8.21
